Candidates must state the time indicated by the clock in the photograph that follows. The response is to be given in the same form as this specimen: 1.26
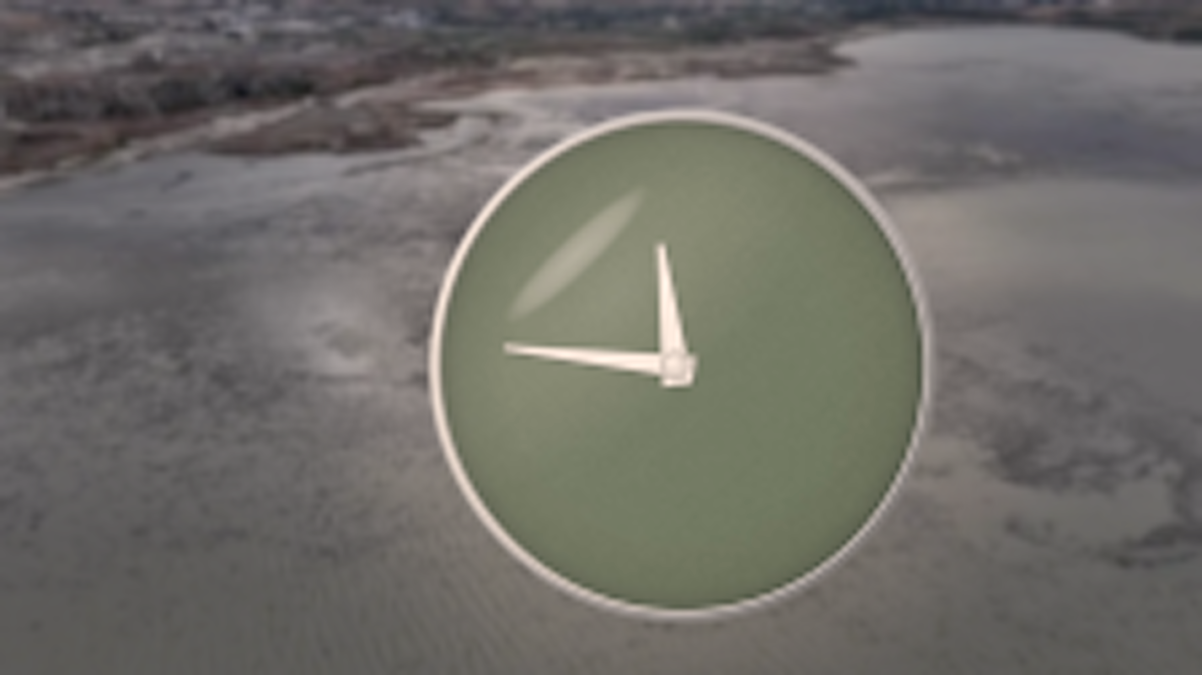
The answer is 11.46
